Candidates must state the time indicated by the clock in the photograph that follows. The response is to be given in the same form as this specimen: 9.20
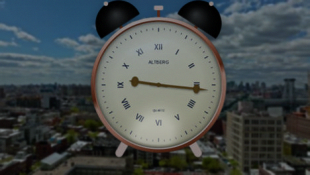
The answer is 9.16
